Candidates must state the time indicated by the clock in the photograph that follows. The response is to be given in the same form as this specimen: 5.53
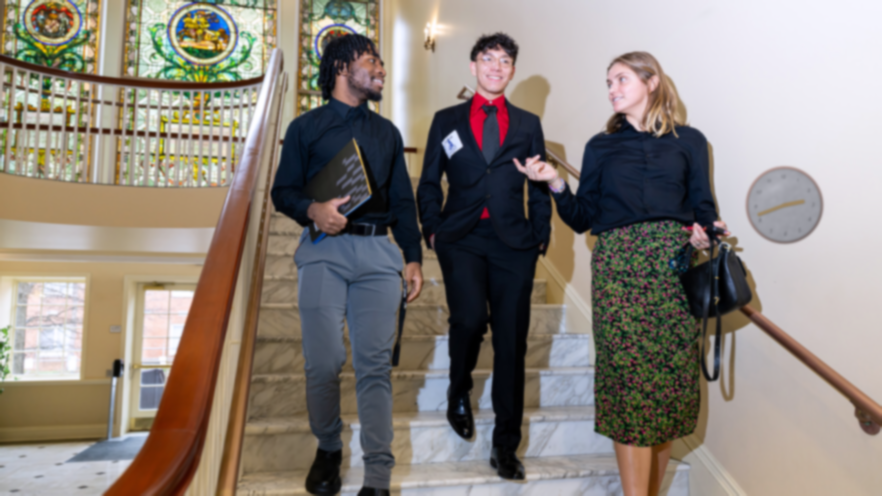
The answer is 2.42
